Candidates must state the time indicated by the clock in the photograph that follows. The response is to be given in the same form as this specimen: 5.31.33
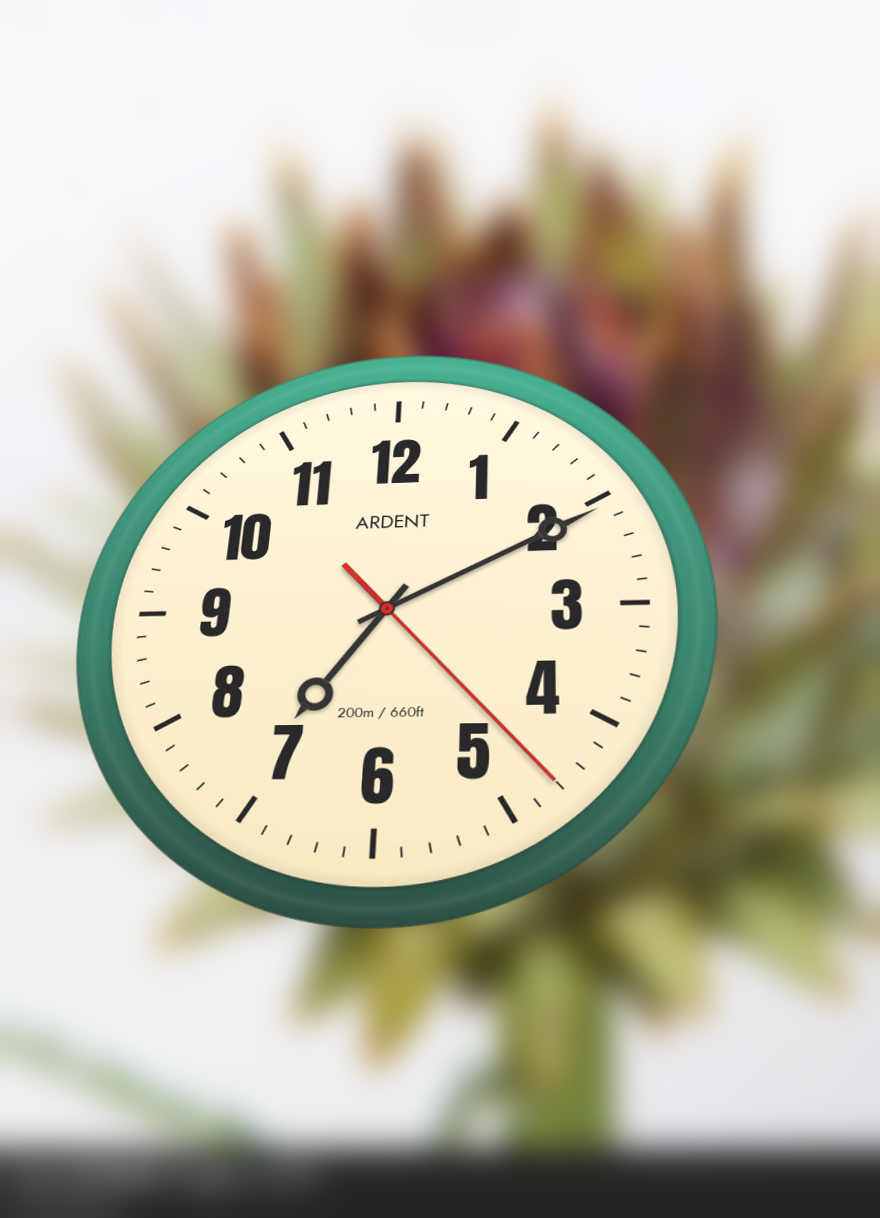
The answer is 7.10.23
